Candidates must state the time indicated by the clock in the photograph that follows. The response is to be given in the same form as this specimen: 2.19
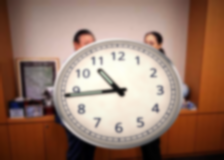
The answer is 10.44
